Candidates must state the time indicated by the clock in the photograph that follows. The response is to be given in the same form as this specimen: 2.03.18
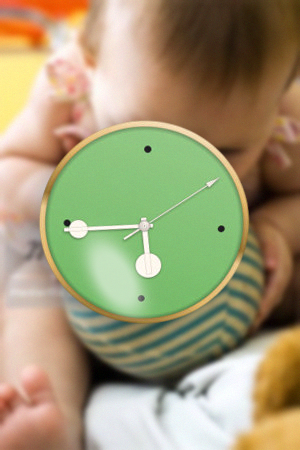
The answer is 5.44.09
